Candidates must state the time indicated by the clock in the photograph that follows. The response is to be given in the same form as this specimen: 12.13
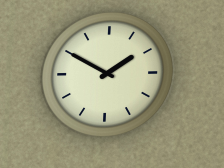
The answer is 1.50
